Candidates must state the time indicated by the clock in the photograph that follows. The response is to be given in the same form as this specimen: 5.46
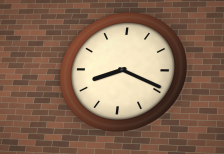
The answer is 8.19
